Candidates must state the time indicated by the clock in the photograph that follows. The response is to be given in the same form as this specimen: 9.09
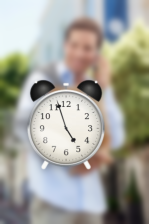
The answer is 4.57
